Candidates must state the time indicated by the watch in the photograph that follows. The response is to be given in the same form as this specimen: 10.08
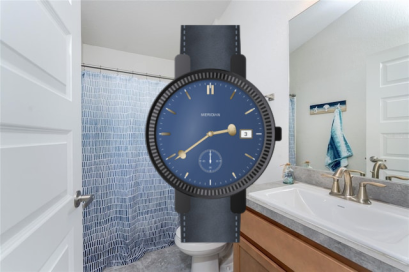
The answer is 2.39
